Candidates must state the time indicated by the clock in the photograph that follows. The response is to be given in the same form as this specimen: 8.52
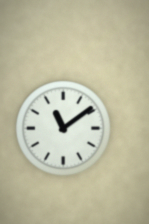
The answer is 11.09
